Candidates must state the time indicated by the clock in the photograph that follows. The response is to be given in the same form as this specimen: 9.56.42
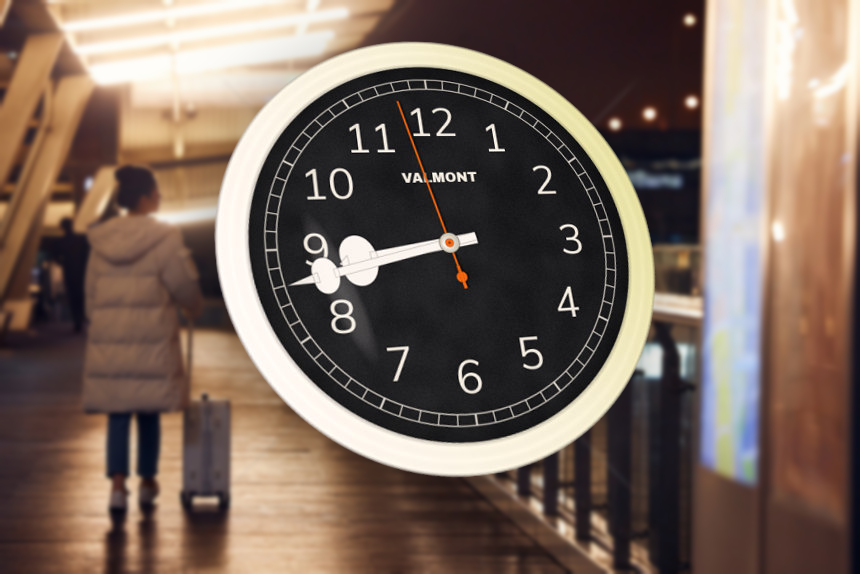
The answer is 8.42.58
